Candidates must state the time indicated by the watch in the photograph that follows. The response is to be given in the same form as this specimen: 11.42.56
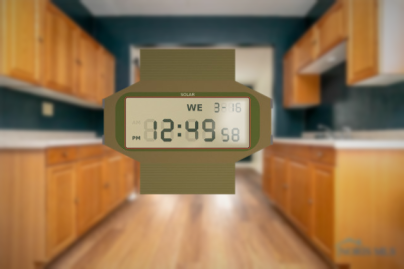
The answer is 12.49.58
